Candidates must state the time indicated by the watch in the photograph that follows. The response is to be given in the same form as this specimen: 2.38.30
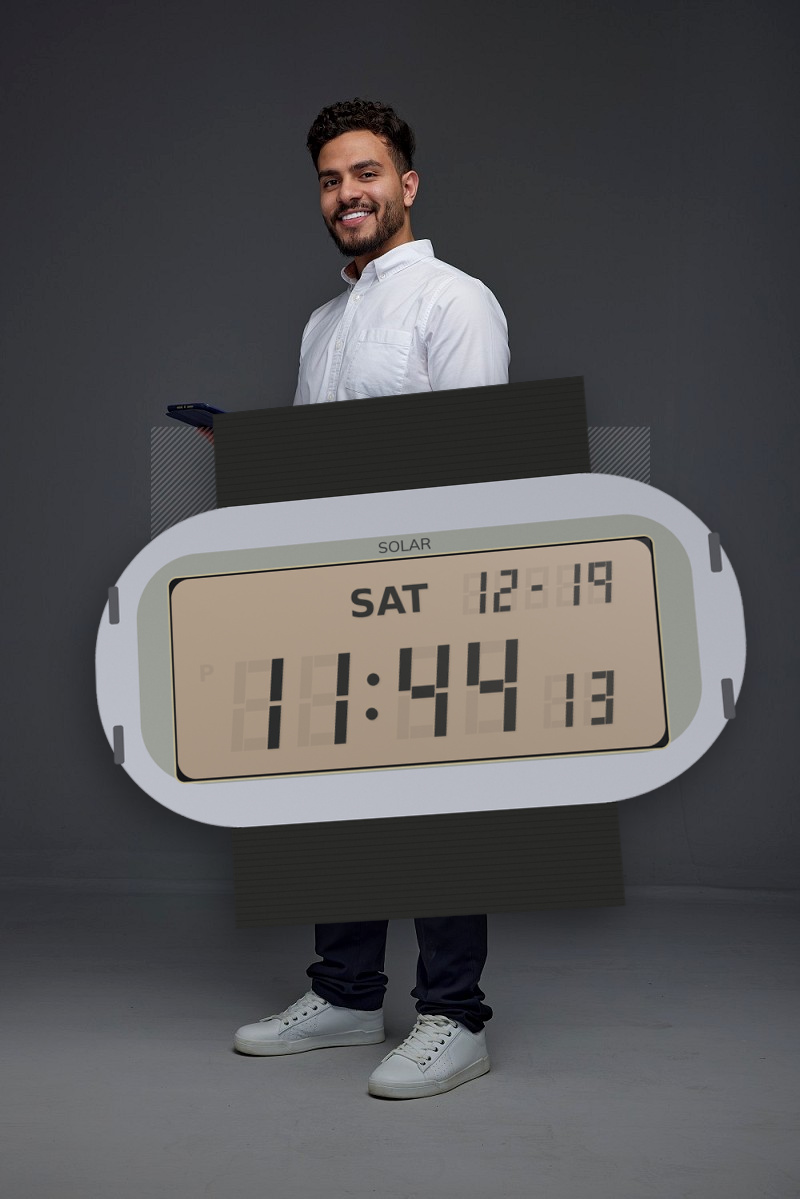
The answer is 11.44.13
